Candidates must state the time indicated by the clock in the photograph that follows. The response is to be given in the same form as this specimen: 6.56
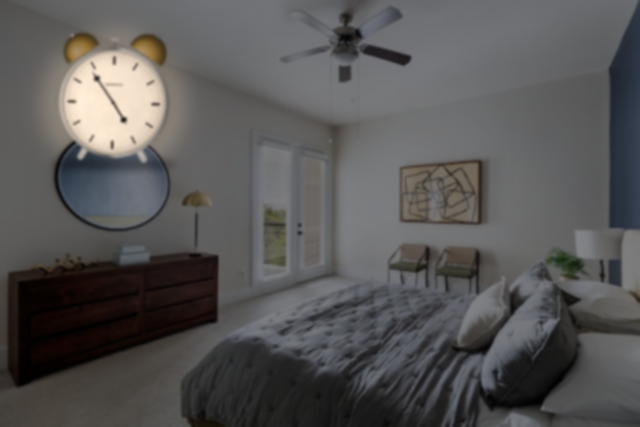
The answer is 4.54
